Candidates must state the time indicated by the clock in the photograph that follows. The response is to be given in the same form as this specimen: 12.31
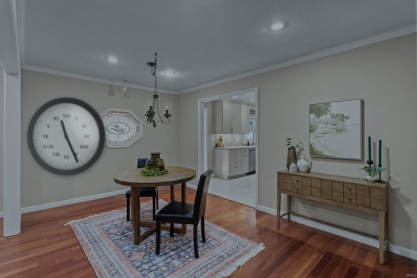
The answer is 11.26
